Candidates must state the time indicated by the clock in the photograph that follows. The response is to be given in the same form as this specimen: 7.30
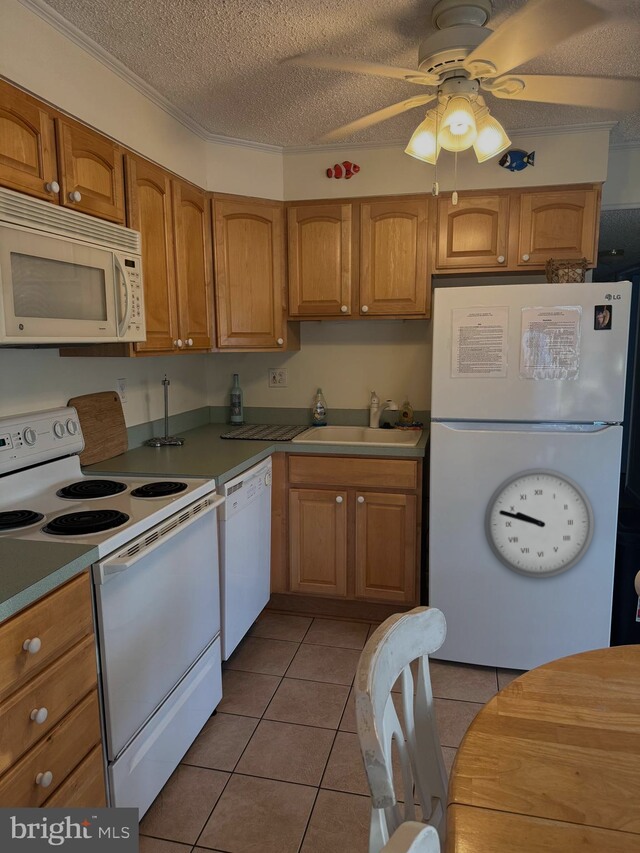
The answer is 9.48
